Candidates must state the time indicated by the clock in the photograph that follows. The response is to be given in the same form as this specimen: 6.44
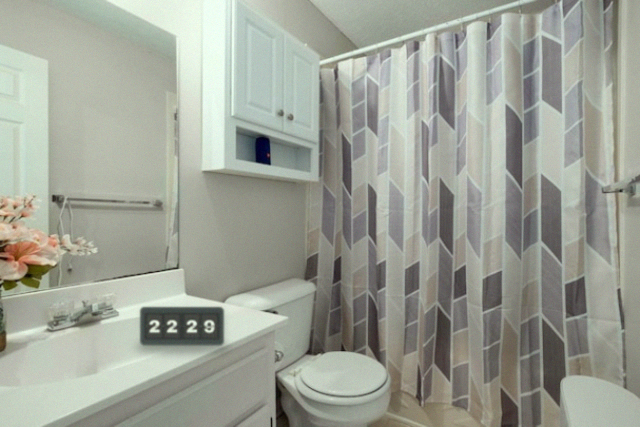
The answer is 22.29
